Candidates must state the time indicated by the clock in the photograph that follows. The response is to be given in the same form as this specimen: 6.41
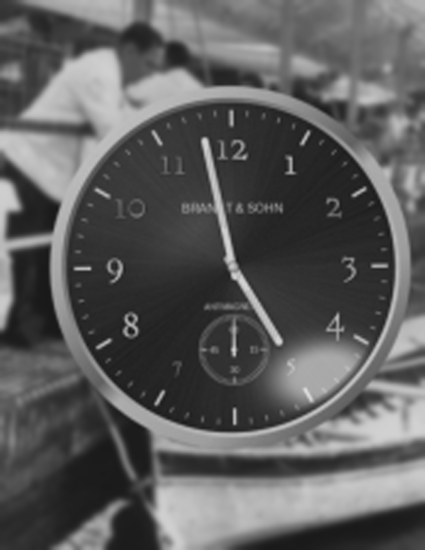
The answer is 4.58
